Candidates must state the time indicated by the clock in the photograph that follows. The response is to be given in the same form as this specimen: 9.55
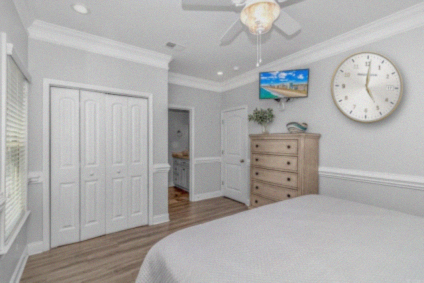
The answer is 5.01
